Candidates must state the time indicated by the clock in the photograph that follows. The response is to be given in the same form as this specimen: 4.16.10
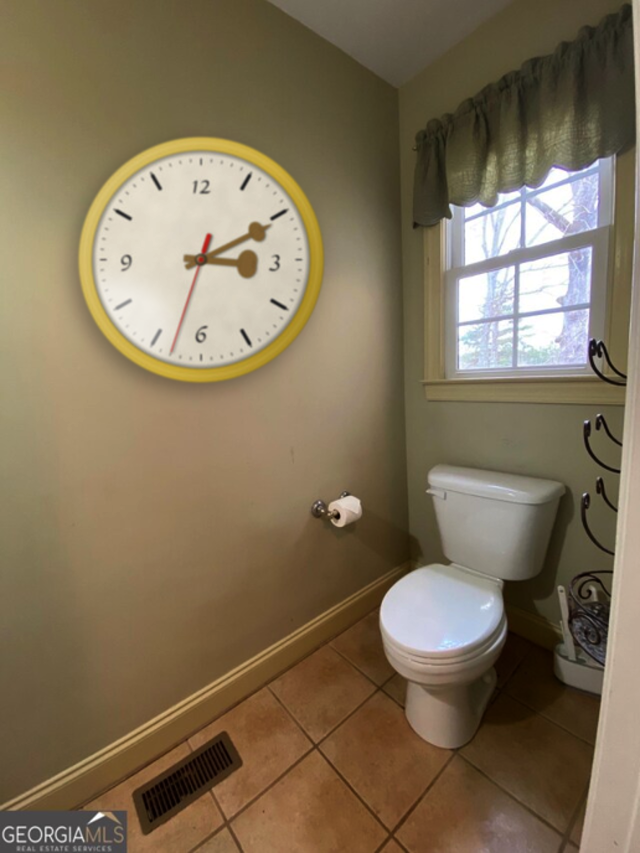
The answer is 3.10.33
